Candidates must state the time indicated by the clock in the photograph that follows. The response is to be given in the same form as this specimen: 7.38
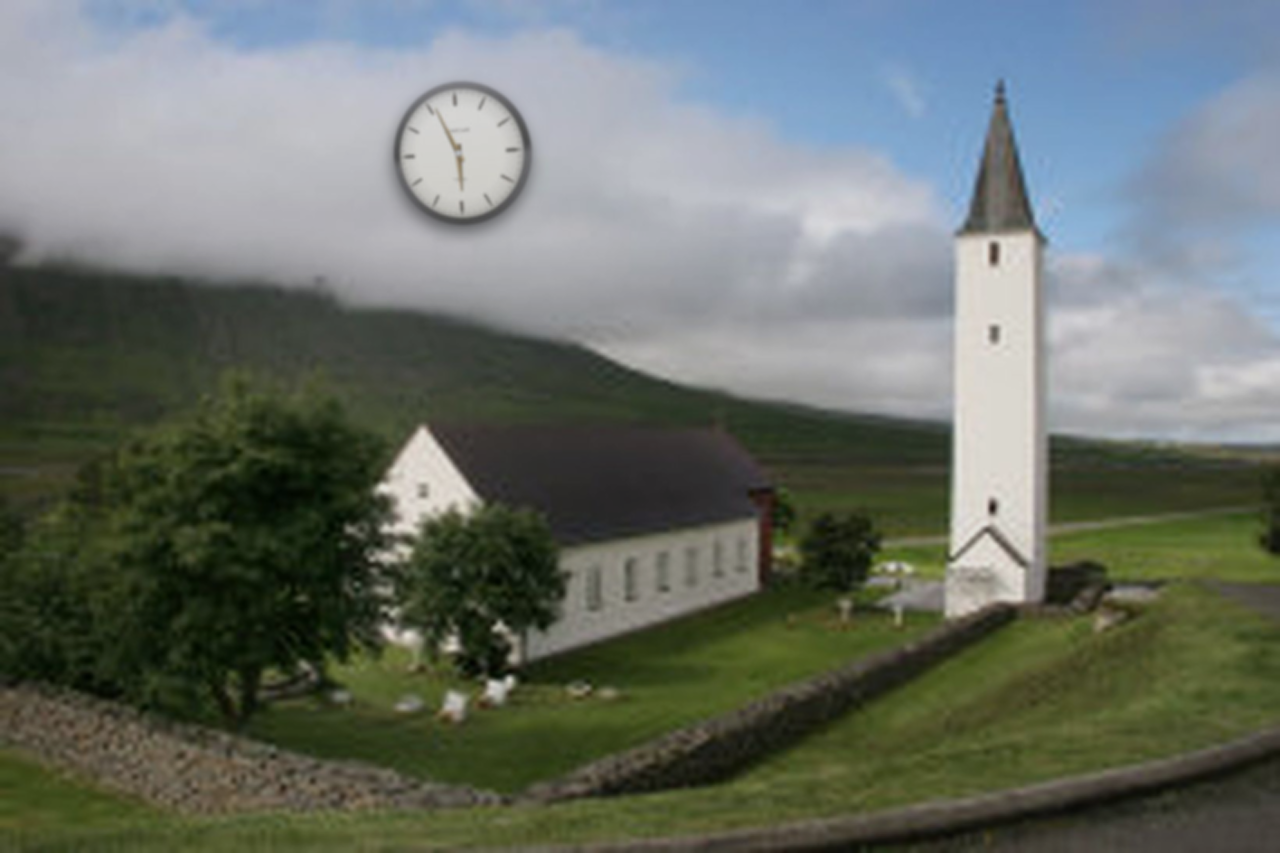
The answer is 5.56
